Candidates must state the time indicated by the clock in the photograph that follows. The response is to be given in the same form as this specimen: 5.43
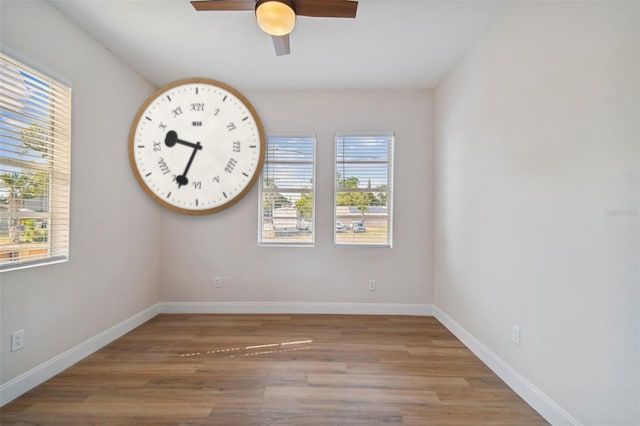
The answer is 9.34
